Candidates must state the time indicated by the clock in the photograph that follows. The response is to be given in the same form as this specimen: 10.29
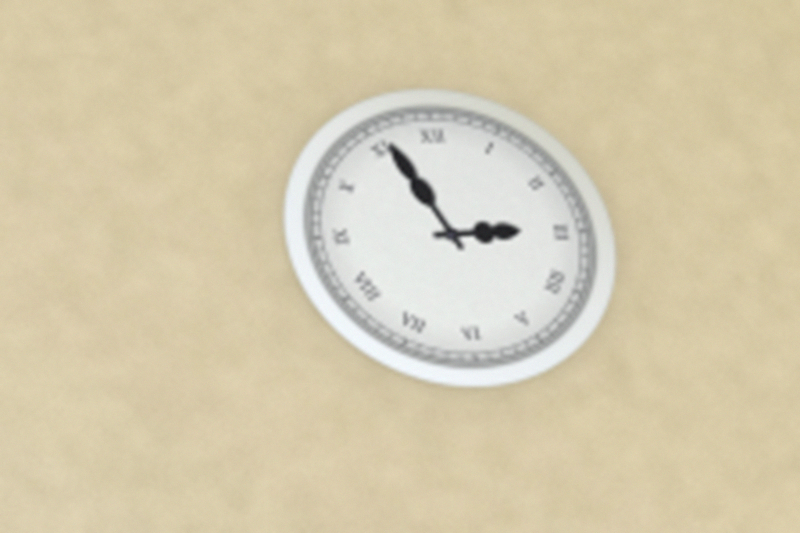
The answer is 2.56
